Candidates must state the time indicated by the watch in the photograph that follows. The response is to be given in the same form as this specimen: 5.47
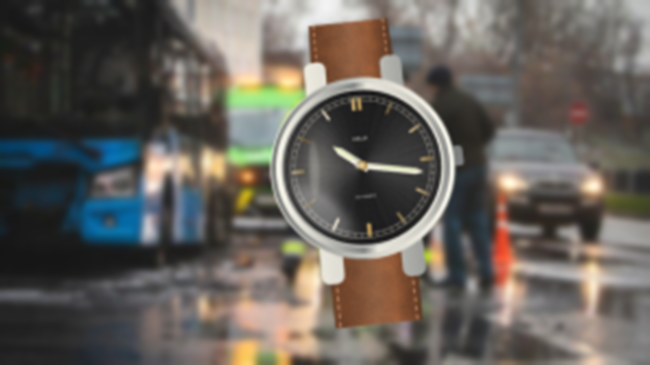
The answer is 10.17
